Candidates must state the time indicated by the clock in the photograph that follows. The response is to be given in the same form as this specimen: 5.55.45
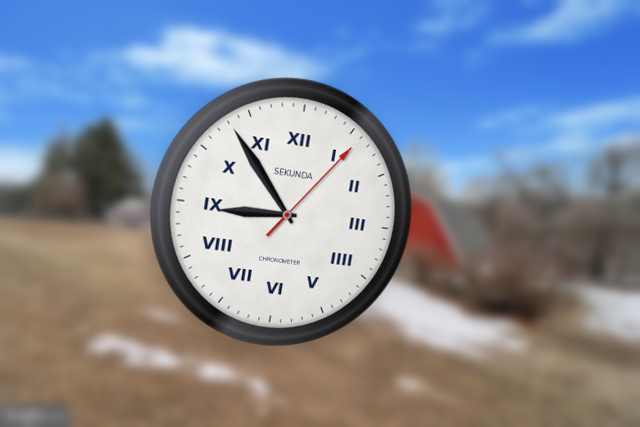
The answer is 8.53.06
